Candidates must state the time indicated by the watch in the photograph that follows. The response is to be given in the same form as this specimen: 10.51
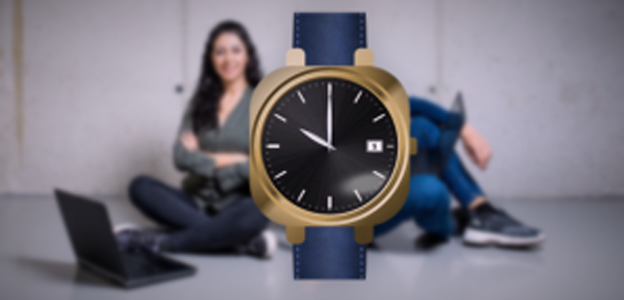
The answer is 10.00
